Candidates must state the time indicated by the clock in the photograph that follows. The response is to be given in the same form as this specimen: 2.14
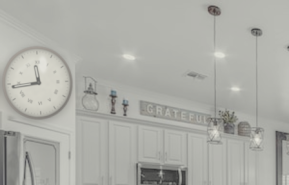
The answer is 11.44
